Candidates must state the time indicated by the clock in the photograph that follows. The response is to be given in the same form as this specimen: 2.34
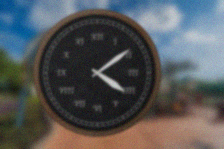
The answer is 4.09
